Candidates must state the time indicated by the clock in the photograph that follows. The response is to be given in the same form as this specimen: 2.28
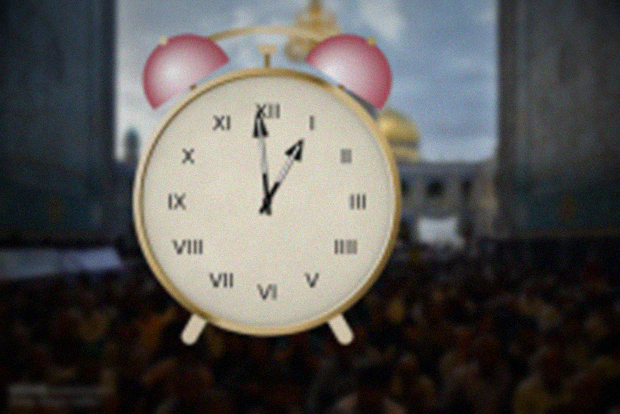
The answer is 12.59
